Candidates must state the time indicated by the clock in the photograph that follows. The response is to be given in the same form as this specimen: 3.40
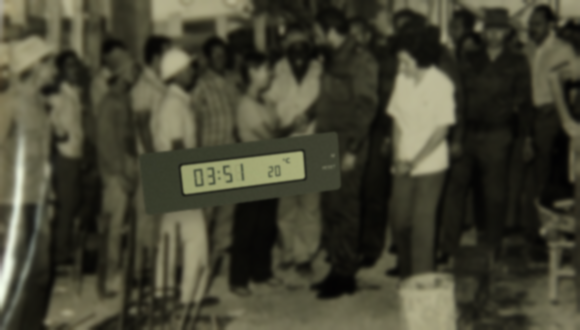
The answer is 3.51
